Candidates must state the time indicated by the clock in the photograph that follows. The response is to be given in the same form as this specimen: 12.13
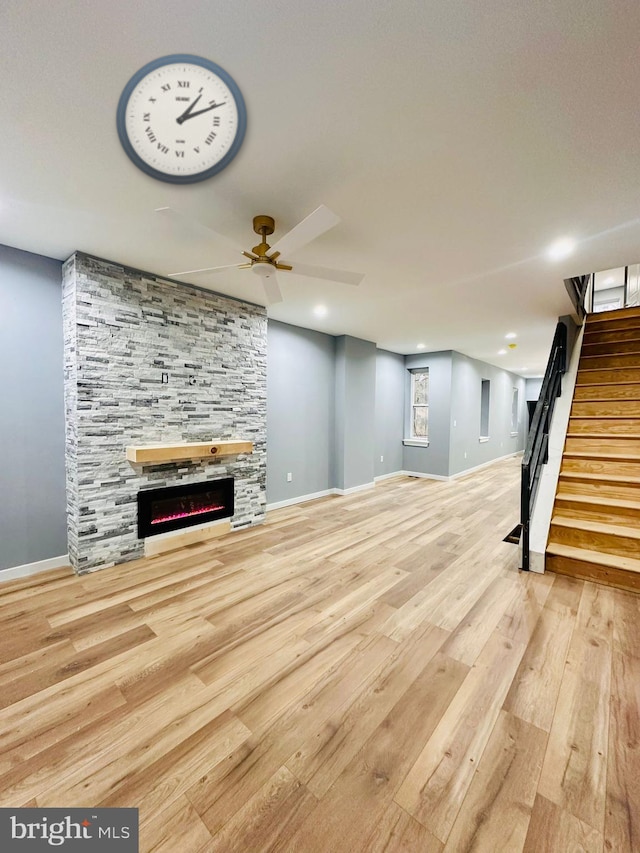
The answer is 1.11
